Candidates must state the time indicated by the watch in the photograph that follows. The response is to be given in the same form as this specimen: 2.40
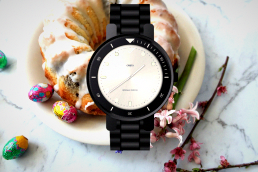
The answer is 1.39
